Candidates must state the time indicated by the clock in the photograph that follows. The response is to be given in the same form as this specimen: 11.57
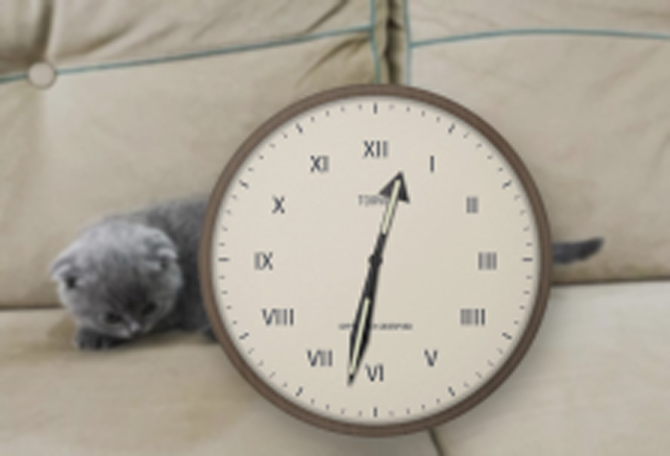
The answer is 12.32
